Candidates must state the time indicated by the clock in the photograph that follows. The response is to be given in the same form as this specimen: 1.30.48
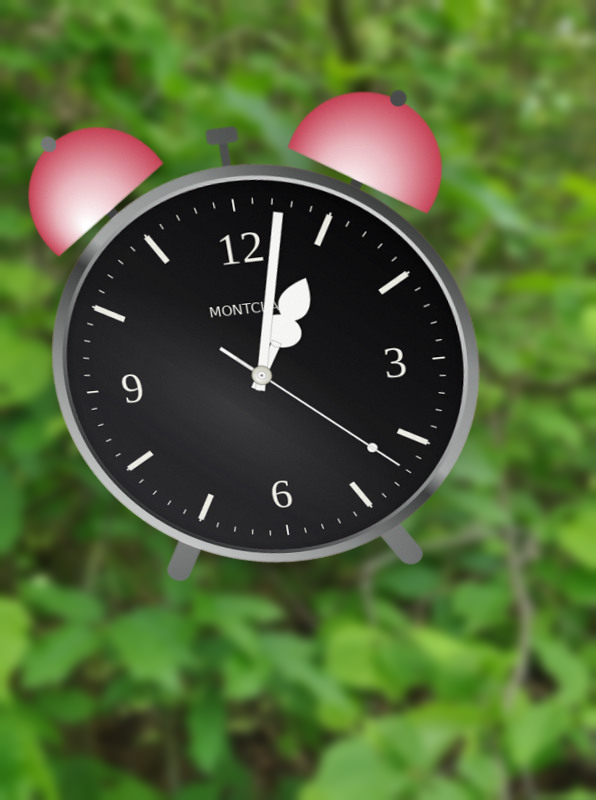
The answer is 1.02.22
